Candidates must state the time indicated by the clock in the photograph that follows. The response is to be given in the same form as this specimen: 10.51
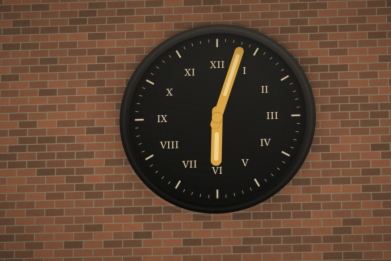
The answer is 6.03
